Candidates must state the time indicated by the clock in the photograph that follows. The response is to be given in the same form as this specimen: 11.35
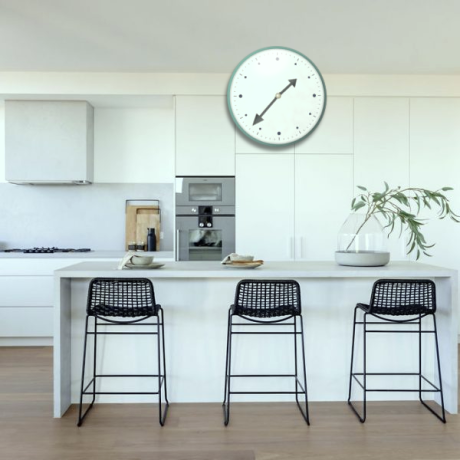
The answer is 1.37
